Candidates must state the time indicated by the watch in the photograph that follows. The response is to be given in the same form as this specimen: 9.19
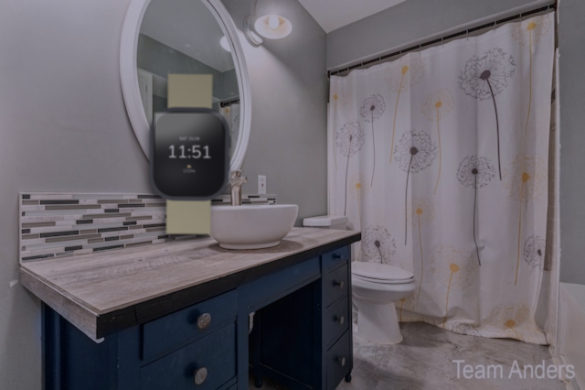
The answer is 11.51
